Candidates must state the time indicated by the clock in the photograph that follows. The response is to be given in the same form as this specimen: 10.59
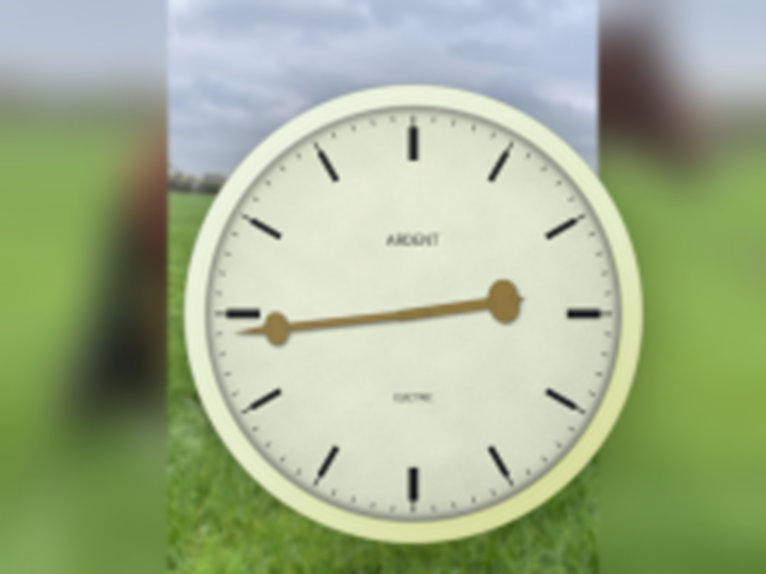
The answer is 2.44
